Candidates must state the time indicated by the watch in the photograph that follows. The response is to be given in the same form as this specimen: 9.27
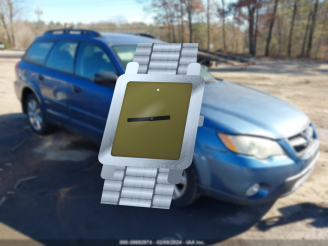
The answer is 2.44
